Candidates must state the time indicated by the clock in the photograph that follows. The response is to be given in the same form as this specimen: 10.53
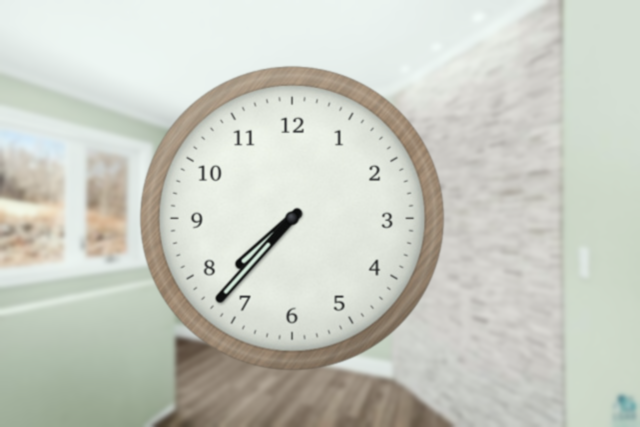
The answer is 7.37
